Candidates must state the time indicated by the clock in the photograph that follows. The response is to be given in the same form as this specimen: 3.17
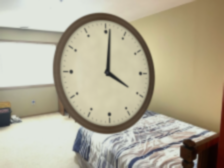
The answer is 4.01
